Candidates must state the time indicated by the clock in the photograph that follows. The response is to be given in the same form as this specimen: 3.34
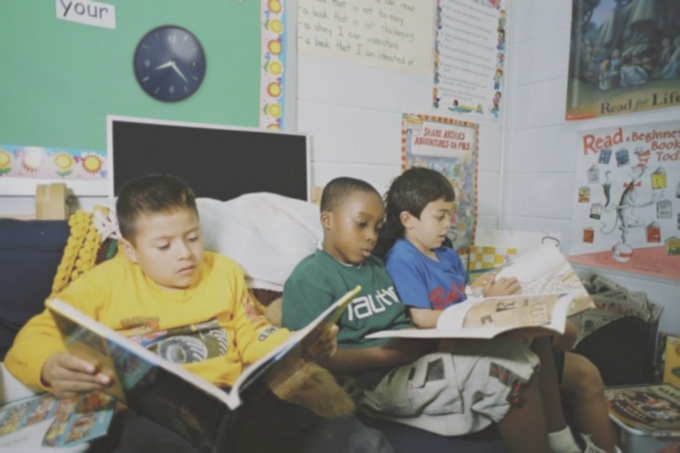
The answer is 8.23
